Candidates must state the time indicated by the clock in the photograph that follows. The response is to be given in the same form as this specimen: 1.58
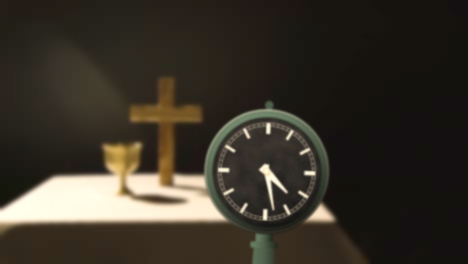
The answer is 4.28
